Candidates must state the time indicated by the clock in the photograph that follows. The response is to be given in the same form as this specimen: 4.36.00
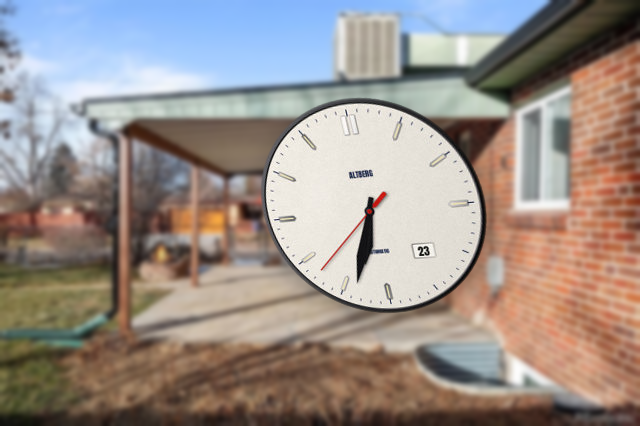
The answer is 6.33.38
